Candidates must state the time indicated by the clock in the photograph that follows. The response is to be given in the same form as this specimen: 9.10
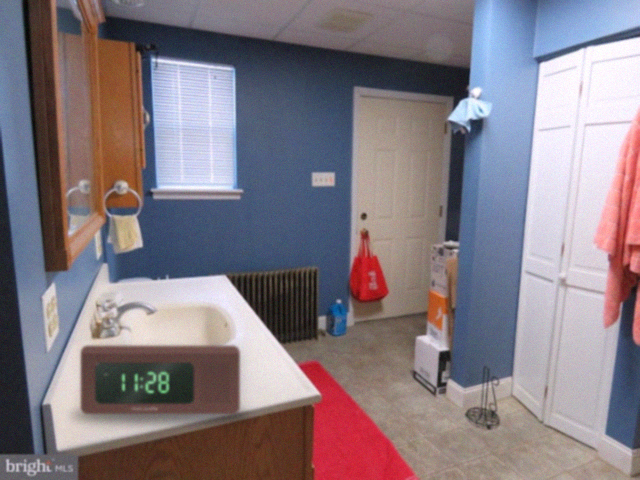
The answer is 11.28
